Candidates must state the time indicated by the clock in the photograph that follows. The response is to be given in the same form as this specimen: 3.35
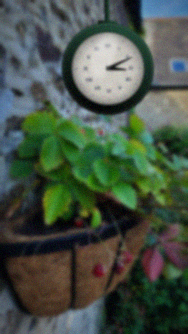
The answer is 3.11
